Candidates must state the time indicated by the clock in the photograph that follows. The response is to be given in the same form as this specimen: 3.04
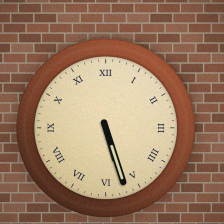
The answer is 5.27
